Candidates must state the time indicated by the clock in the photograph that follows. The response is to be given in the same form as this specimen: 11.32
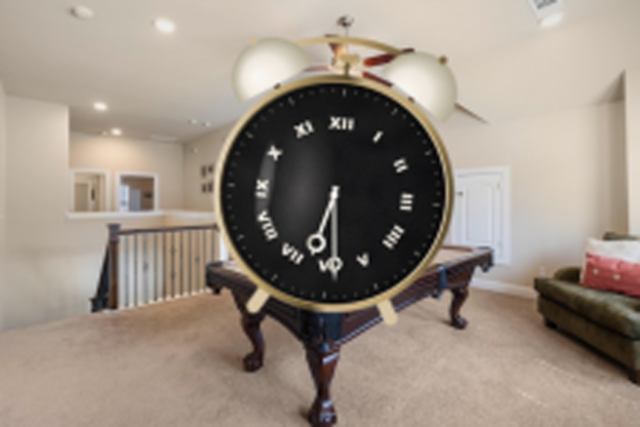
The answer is 6.29
